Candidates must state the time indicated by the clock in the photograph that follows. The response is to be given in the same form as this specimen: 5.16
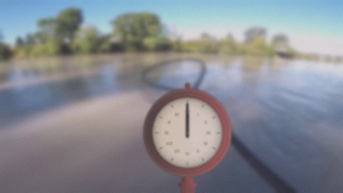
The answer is 12.00
